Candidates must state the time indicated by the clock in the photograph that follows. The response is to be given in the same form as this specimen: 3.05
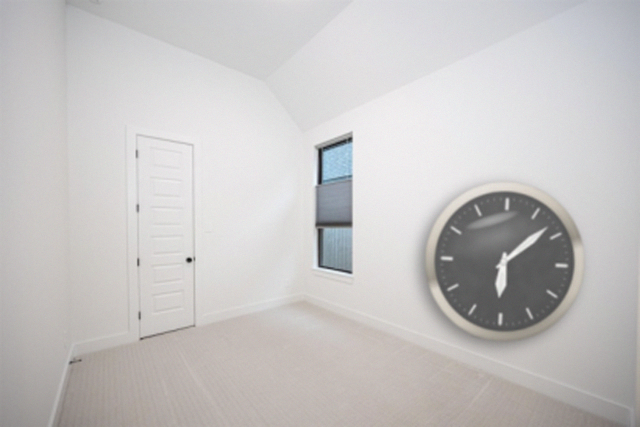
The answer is 6.08
